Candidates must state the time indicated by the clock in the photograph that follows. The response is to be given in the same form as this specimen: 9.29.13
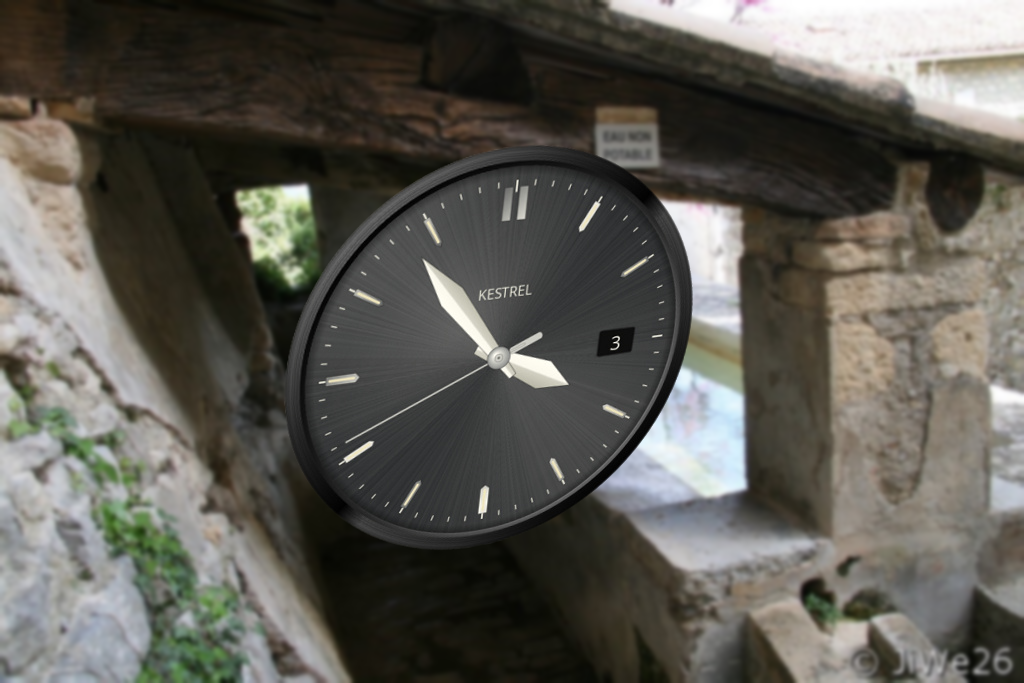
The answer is 3.53.41
